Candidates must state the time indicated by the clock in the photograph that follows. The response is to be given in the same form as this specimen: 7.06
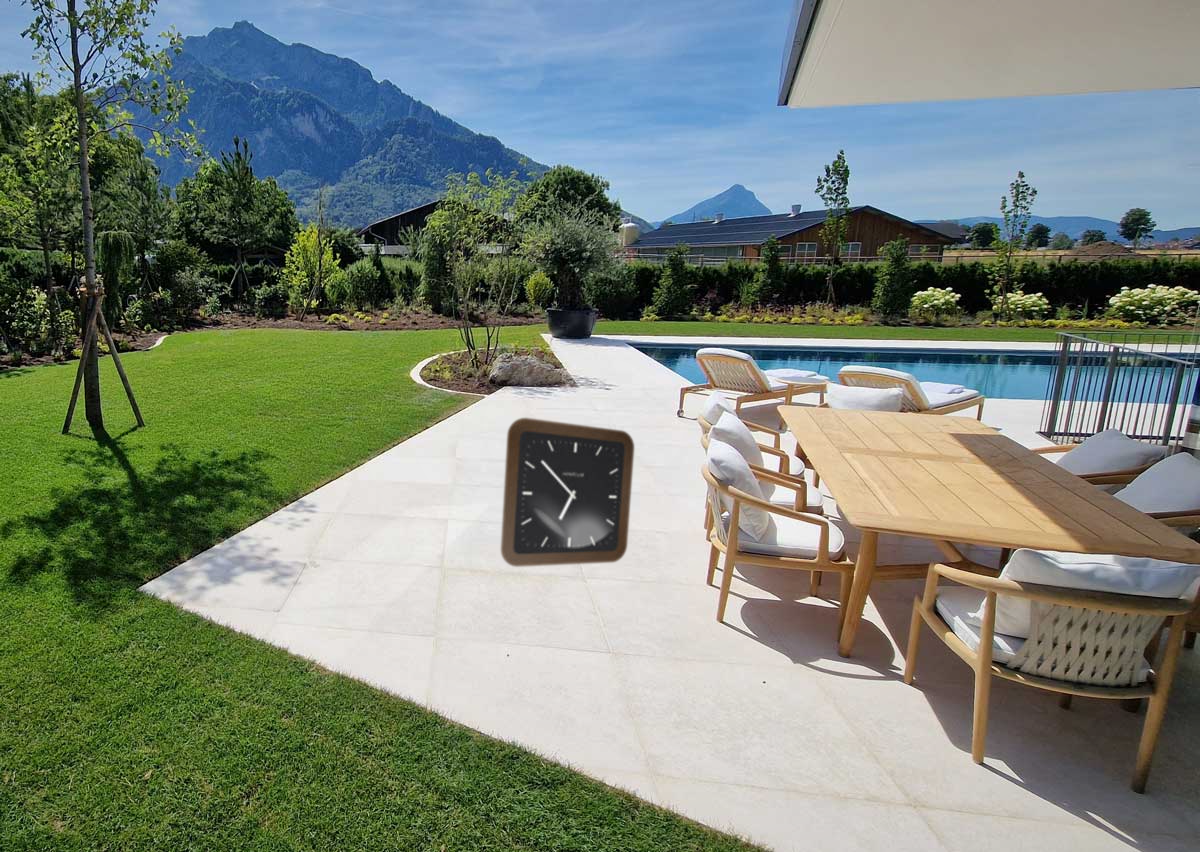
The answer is 6.52
